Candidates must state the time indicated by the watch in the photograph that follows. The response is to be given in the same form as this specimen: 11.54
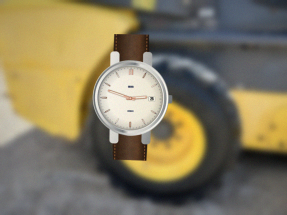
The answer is 2.48
